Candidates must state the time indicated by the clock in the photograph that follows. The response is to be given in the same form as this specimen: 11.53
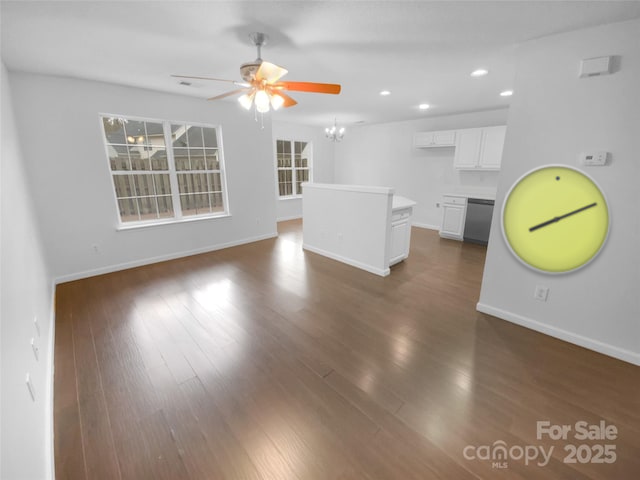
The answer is 8.11
